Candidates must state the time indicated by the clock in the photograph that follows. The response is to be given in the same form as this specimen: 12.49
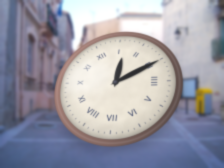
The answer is 1.15
